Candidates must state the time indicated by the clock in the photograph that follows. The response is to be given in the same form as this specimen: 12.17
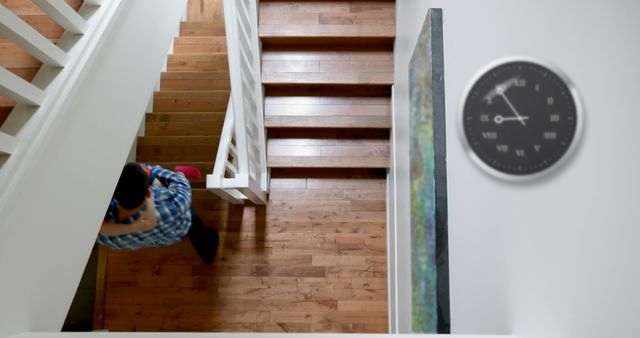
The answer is 8.54
